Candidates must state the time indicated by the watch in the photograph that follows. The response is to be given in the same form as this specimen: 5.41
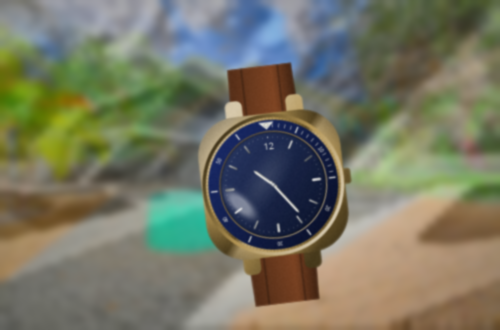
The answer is 10.24
